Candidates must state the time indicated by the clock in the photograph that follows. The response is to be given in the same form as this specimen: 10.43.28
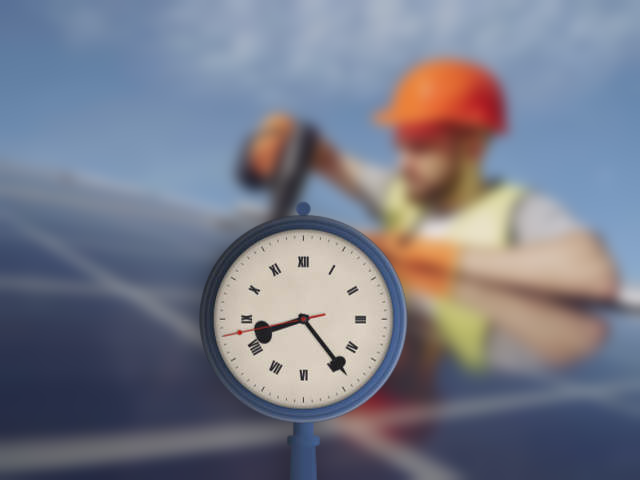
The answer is 8.23.43
